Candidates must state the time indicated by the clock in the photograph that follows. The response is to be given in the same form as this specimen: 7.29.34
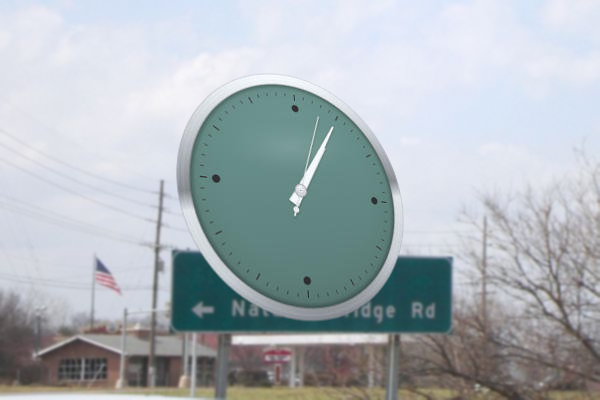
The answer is 1.05.03
